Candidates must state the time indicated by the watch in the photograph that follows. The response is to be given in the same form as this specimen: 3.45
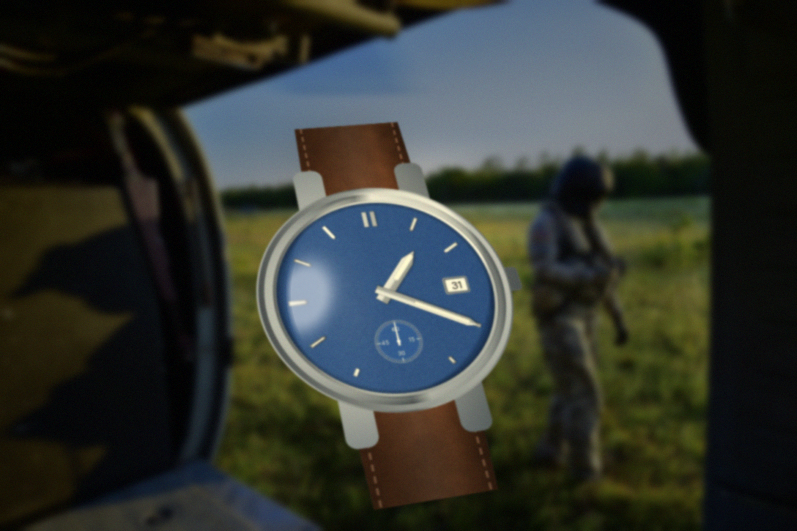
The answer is 1.20
